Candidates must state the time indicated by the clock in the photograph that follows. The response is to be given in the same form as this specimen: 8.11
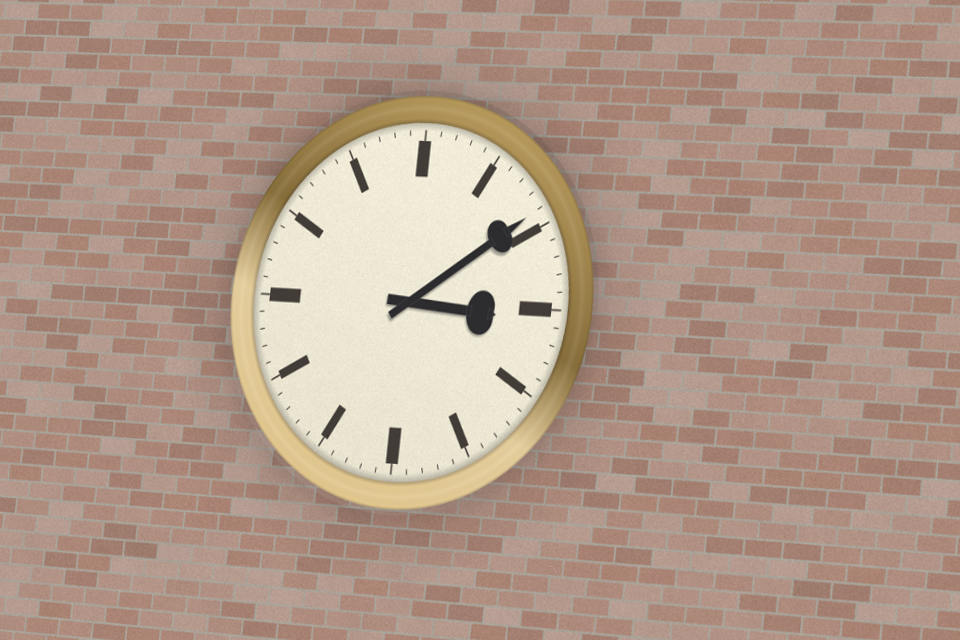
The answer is 3.09
